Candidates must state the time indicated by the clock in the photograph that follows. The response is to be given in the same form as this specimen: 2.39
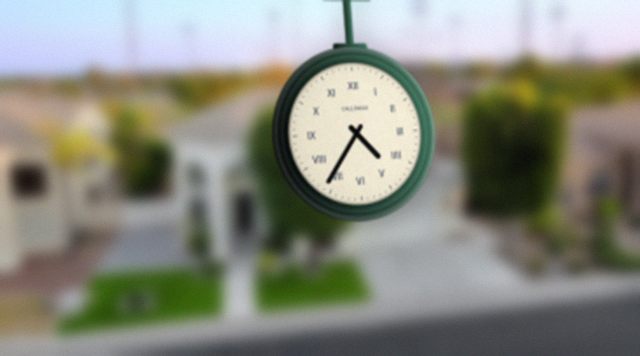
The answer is 4.36
